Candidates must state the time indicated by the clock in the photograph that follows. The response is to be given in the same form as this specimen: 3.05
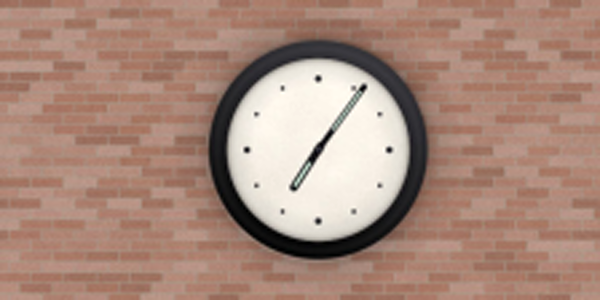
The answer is 7.06
